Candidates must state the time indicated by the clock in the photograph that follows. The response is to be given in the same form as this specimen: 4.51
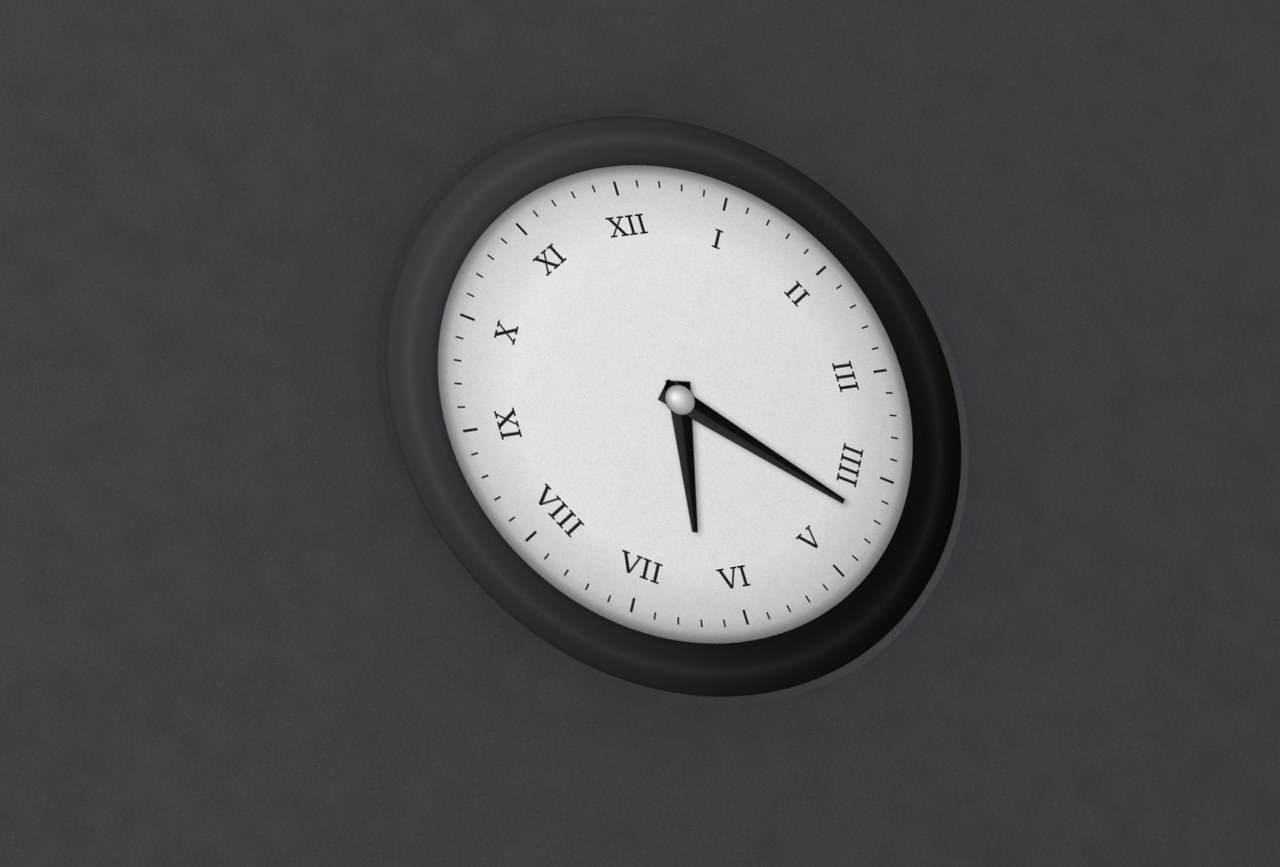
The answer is 6.22
